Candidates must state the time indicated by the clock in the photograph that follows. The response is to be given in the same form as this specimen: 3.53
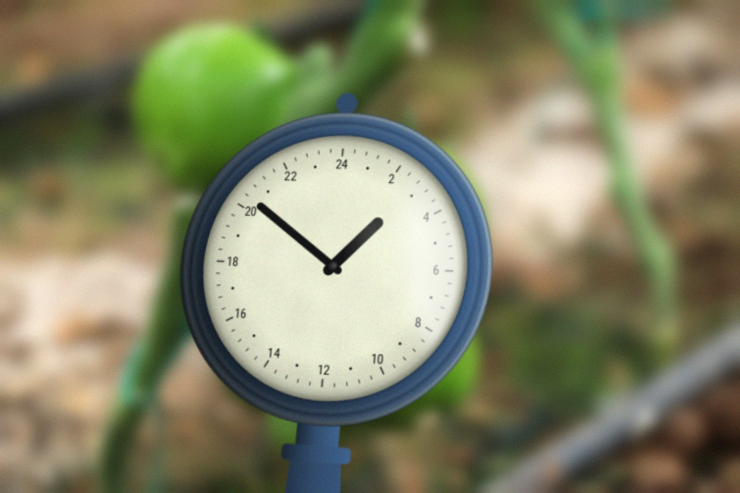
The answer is 2.51
